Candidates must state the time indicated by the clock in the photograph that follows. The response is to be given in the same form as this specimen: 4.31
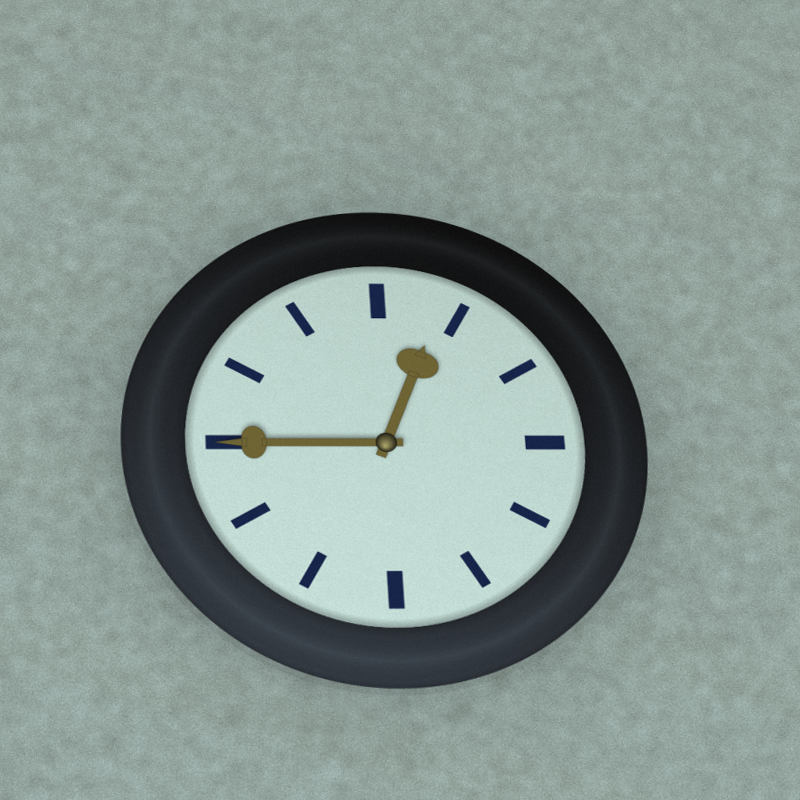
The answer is 12.45
